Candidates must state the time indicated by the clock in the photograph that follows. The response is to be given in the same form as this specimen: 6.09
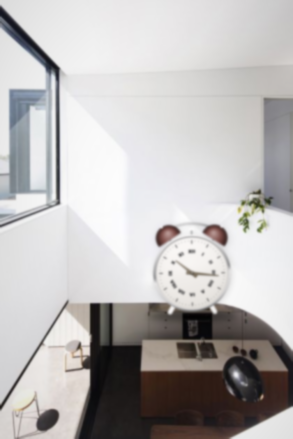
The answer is 10.16
